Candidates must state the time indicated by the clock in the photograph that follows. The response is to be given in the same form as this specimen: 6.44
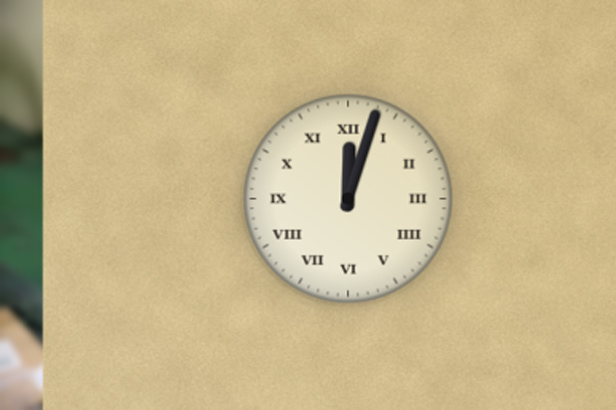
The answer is 12.03
